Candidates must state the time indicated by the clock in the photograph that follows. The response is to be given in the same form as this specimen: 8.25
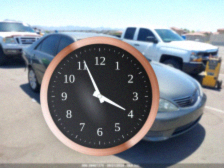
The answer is 3.56
